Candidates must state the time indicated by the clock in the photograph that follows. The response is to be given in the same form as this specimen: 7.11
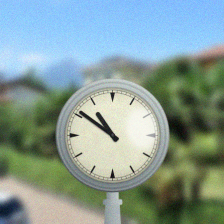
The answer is 10.51
